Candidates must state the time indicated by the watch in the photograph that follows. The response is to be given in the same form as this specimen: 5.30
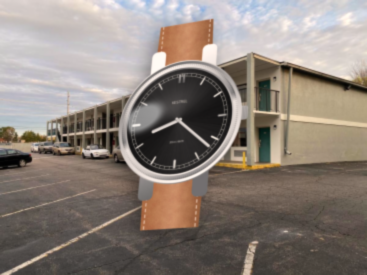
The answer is 8.22
